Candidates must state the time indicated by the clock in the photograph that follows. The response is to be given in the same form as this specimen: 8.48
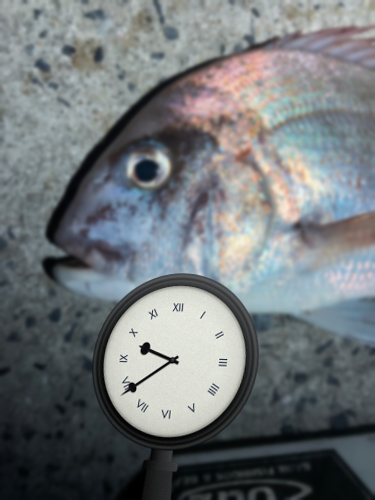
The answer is 9.39
